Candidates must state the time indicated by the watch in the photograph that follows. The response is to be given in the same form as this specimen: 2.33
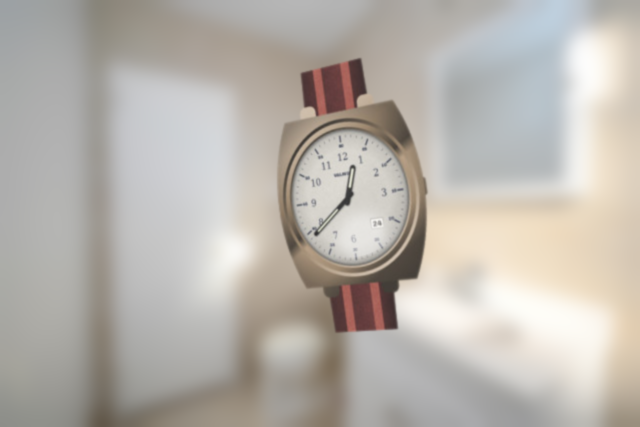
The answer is 12.39
